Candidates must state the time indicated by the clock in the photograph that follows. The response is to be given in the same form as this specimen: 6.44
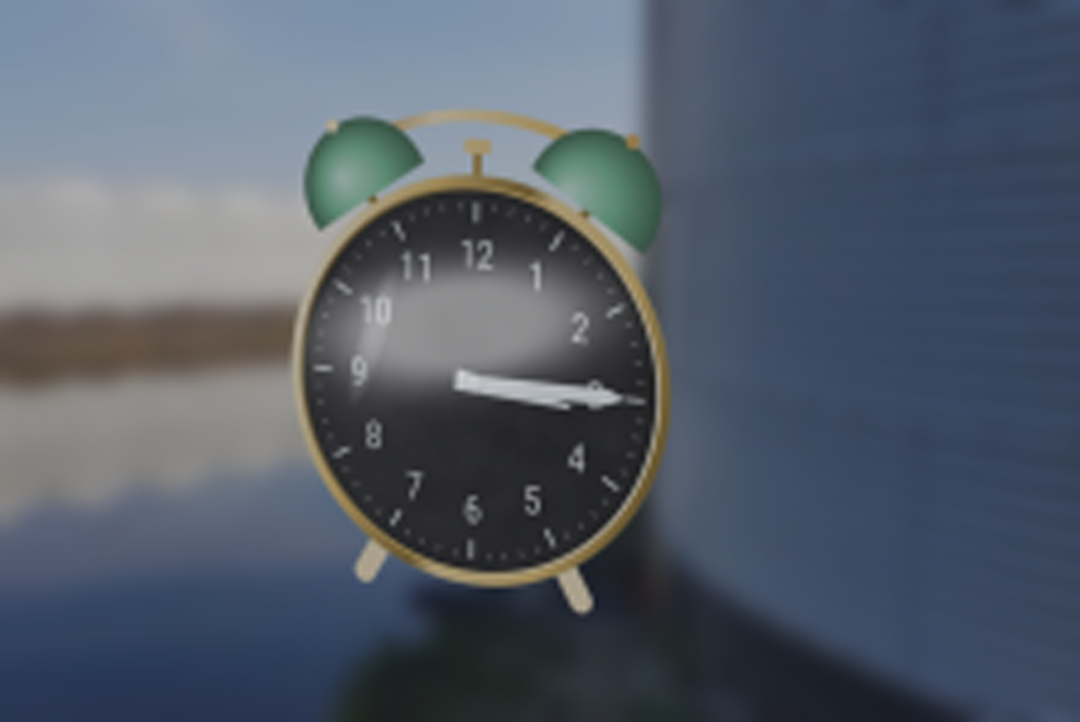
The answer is 3.15
